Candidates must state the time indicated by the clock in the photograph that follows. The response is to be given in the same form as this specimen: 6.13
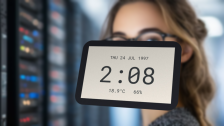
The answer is 2.08
